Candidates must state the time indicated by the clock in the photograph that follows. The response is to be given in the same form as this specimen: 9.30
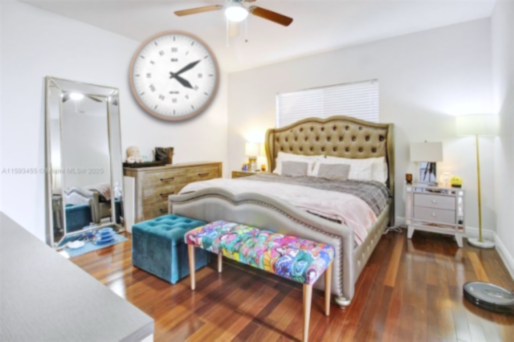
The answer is 4.10
